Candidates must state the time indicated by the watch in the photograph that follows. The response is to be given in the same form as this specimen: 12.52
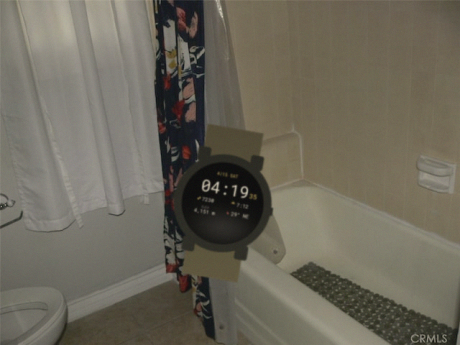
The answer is 4.19
